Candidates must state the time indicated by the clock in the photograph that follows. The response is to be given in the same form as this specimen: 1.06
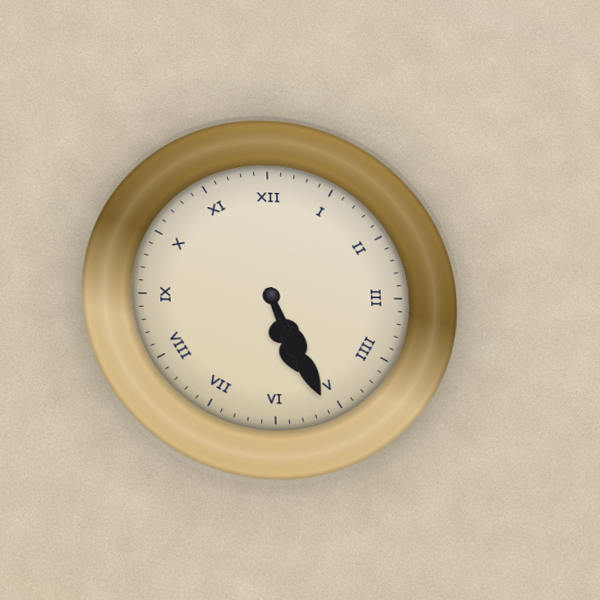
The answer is 5.26
